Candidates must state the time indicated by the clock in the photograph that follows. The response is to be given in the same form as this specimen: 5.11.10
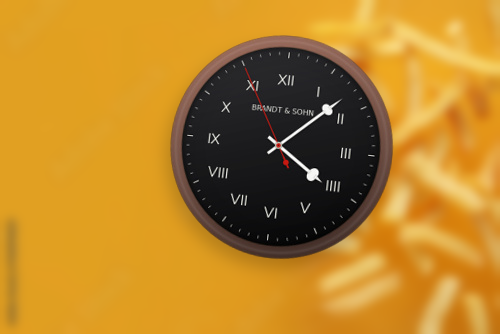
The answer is 4.07.55
